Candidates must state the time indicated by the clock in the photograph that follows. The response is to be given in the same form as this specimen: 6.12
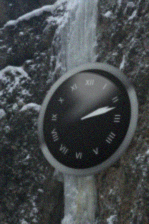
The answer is 2.12
